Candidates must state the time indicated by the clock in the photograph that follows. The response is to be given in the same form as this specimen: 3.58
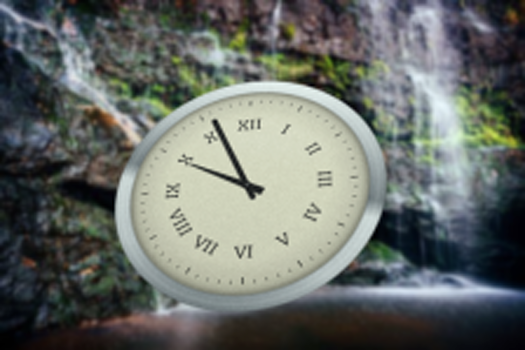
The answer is 9.56
